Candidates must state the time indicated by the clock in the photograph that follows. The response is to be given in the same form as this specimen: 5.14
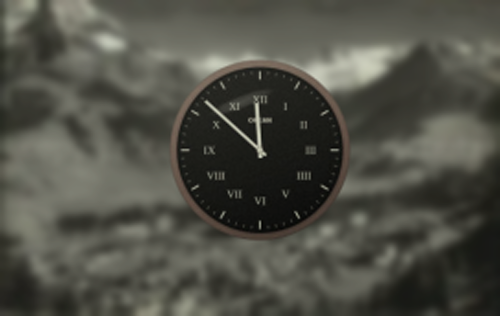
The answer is 11.52
